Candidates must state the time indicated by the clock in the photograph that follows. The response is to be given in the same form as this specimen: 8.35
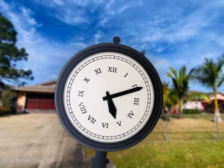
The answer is 5.11
